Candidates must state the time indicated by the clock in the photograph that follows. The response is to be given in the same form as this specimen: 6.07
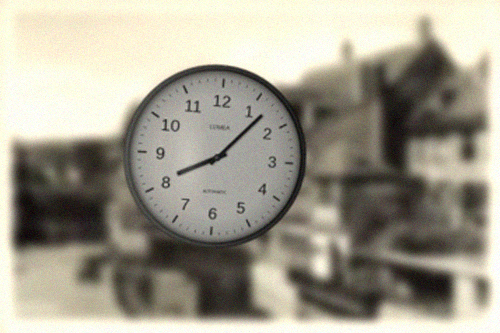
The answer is 8.07
